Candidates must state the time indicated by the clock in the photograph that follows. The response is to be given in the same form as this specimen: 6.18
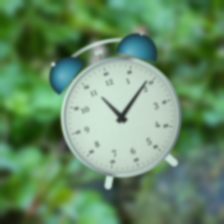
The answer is 11.09
